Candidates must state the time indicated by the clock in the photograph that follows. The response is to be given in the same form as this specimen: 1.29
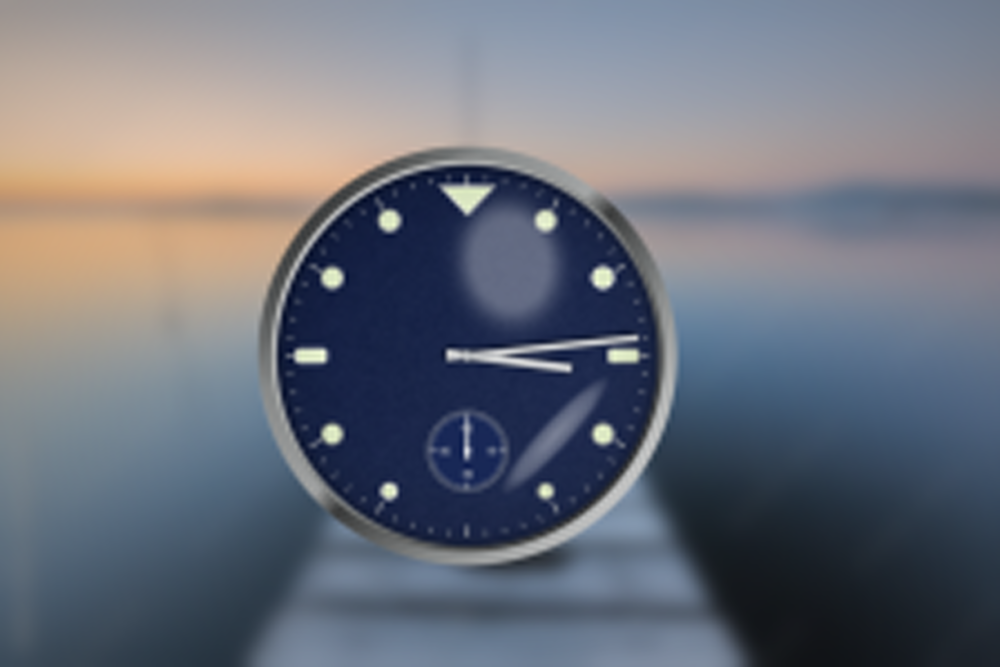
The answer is 3.14
